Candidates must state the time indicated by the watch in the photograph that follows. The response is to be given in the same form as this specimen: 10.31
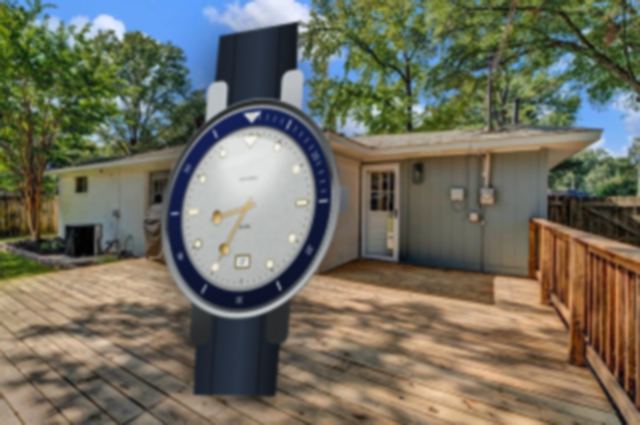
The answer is 8.35
